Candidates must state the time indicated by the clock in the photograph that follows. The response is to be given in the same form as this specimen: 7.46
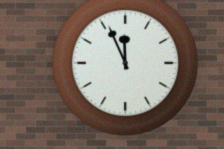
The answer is 11.56
